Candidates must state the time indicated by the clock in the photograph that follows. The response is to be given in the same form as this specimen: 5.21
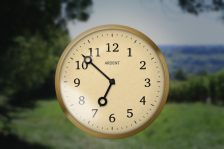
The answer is 6.52
